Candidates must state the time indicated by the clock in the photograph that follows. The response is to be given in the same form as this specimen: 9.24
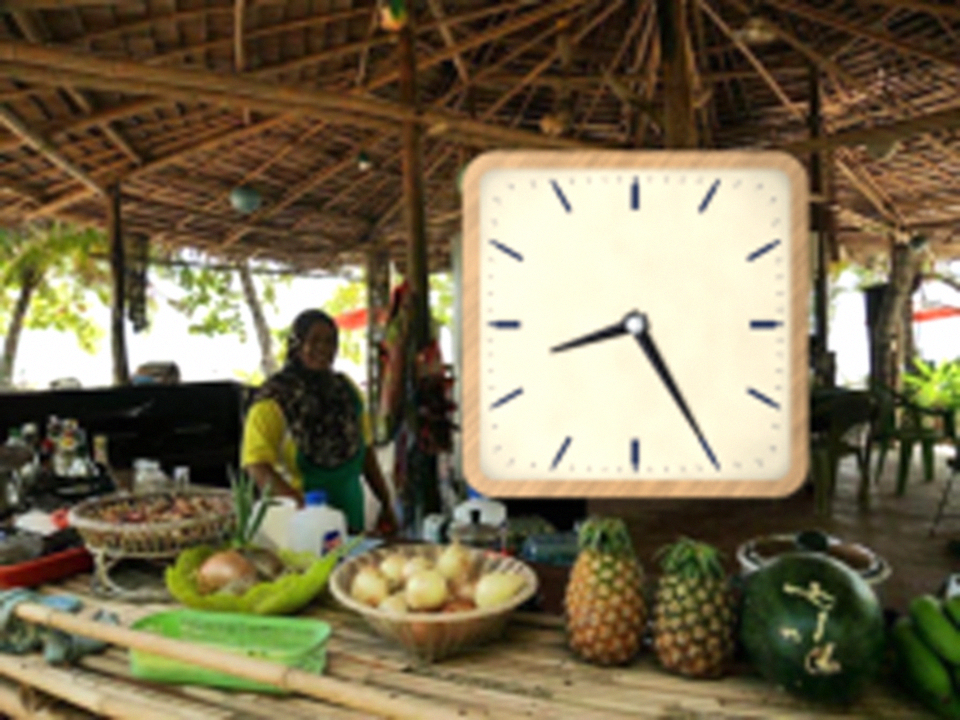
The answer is 8.25
